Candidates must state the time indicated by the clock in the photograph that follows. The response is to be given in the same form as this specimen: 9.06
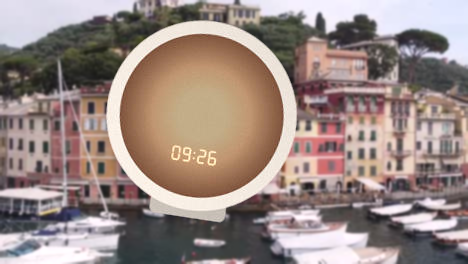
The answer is 9.26
